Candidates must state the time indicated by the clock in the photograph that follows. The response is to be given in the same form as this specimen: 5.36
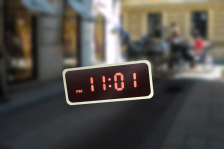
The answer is 11.01
